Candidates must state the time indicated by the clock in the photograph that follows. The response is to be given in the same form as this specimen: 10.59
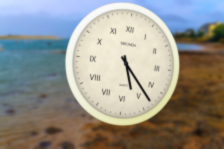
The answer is 5.23
